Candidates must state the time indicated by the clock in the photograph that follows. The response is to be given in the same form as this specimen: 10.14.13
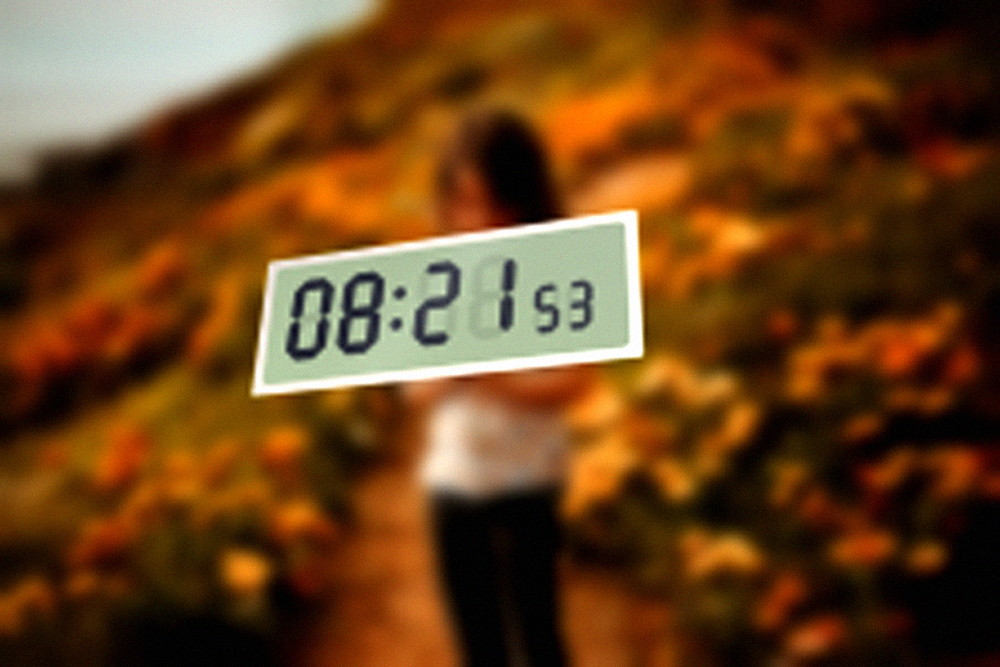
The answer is 8.21.53
